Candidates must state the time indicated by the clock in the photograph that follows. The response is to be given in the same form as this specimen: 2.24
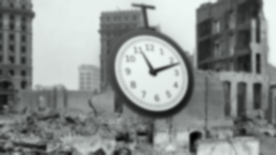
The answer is 11.12
